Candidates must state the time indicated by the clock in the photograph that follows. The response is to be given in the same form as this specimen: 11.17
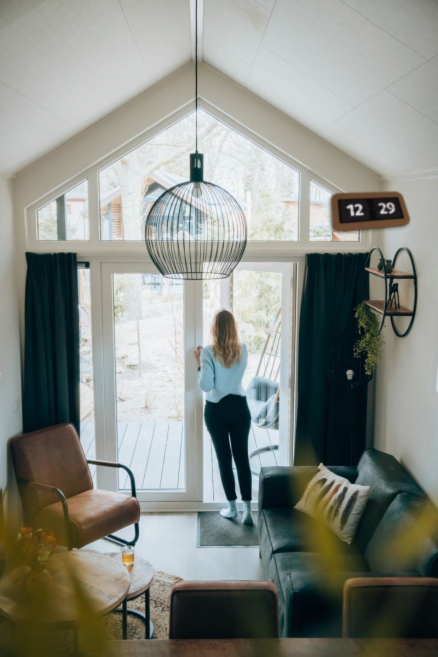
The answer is 12.29
